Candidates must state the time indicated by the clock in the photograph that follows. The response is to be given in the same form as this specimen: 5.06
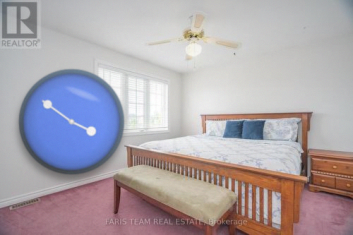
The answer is 3.51
